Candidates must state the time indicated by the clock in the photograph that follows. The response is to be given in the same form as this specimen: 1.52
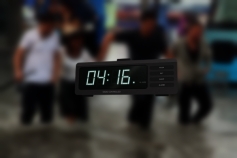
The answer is 4.16
